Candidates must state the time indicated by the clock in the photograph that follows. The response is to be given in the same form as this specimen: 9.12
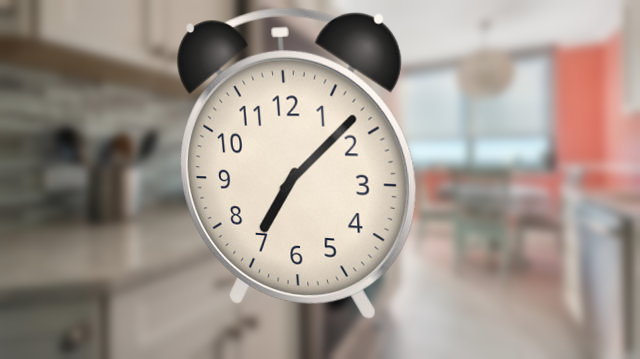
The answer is 7.08
